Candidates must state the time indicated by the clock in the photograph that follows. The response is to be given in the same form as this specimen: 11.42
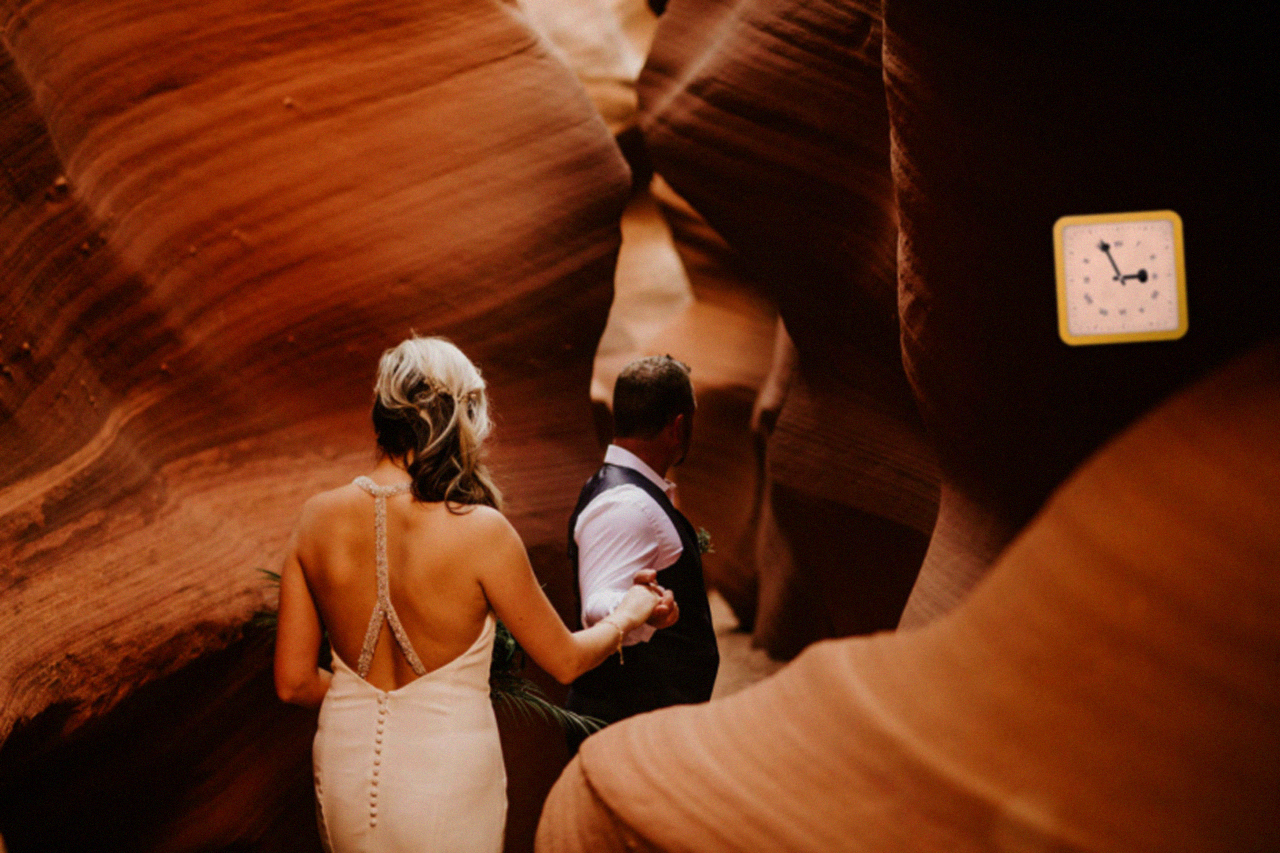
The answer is 2.56
